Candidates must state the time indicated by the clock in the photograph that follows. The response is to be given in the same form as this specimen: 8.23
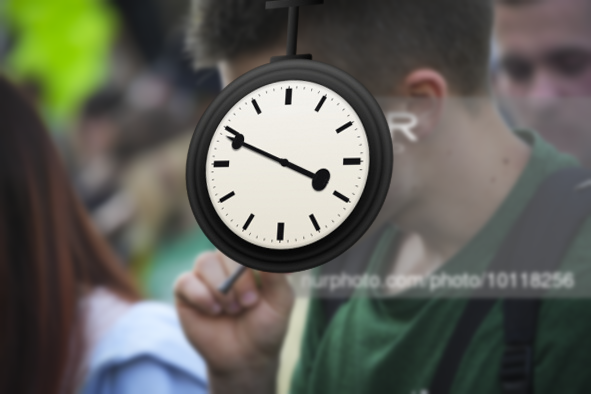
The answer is 3.49
